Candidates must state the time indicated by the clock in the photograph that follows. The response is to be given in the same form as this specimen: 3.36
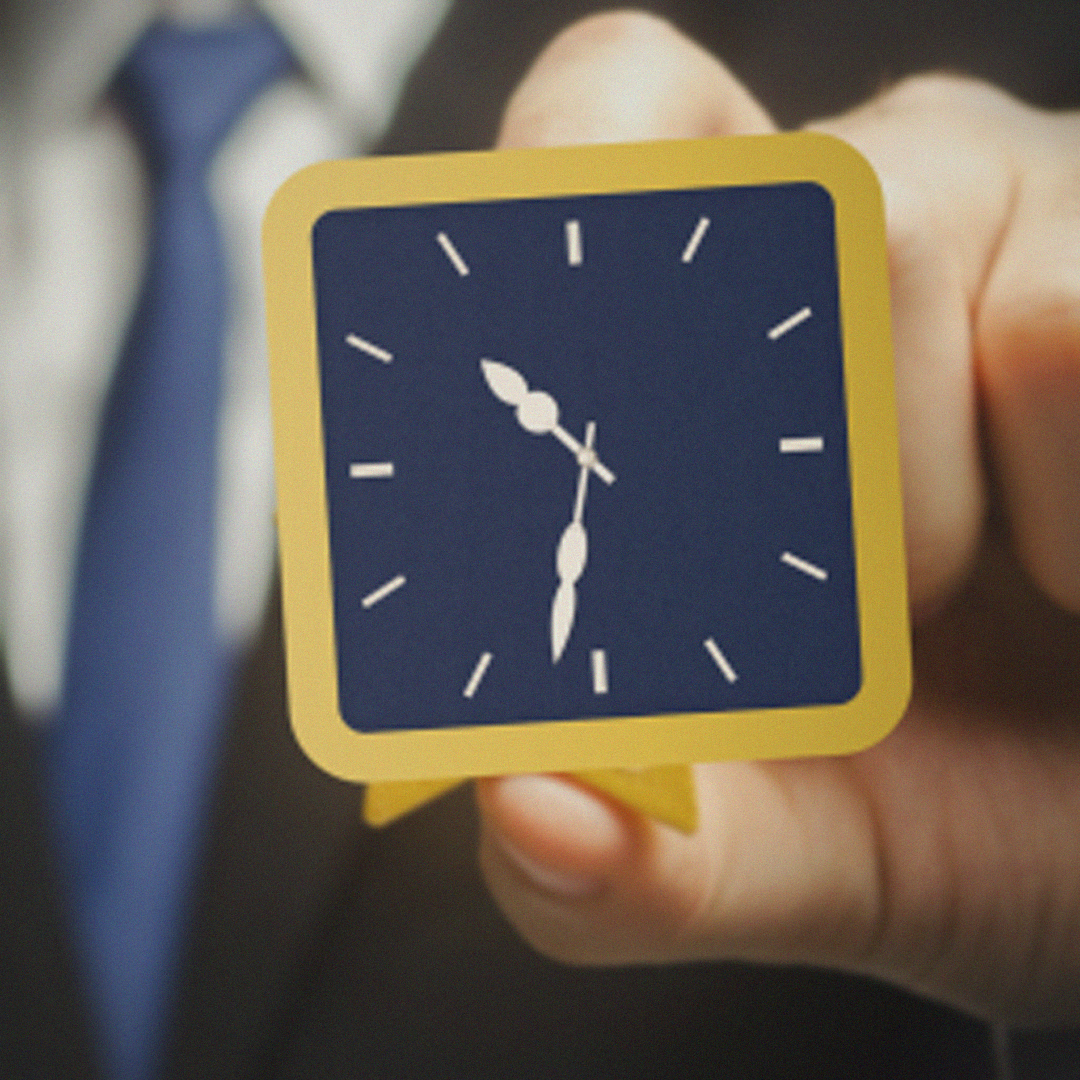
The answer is 10.32
